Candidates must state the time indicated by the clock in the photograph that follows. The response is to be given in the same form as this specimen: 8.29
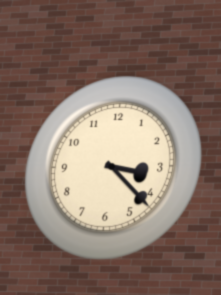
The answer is 3.22
